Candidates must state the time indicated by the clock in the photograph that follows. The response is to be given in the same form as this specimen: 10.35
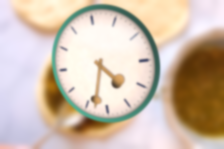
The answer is 4.33
